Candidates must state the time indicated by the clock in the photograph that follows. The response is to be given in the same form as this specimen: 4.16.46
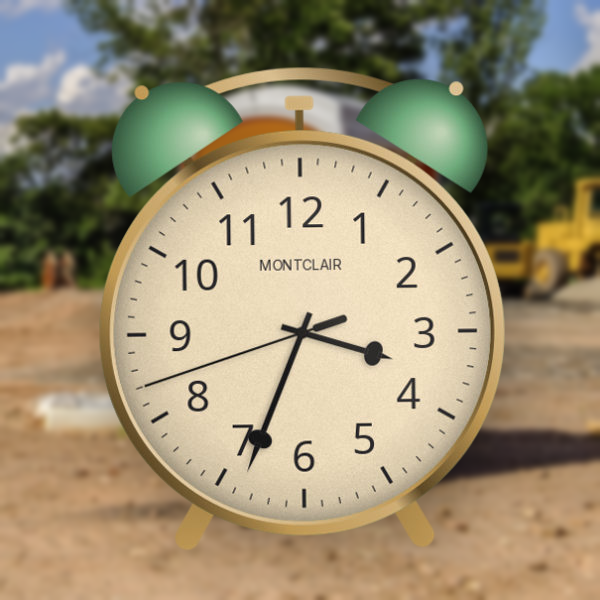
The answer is 3.33.42
